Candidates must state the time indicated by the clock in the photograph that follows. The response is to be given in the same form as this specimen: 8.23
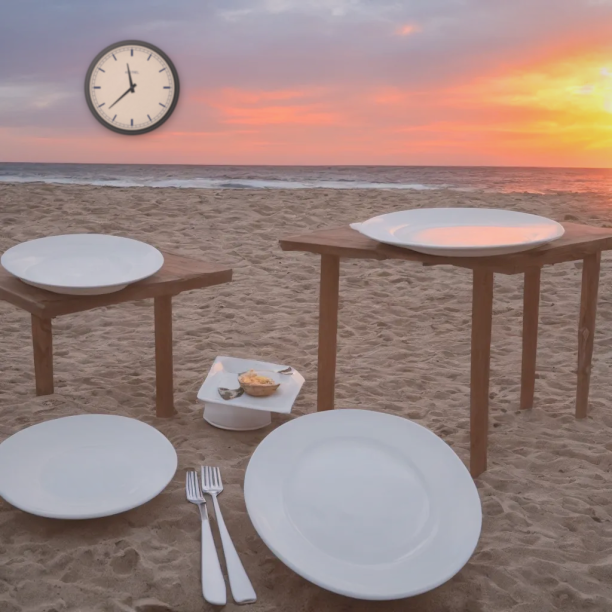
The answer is 11.38
